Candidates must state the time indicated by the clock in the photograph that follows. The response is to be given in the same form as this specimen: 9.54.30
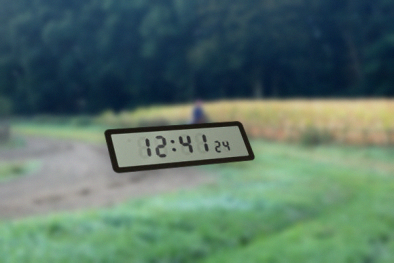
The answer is 12.41.24
